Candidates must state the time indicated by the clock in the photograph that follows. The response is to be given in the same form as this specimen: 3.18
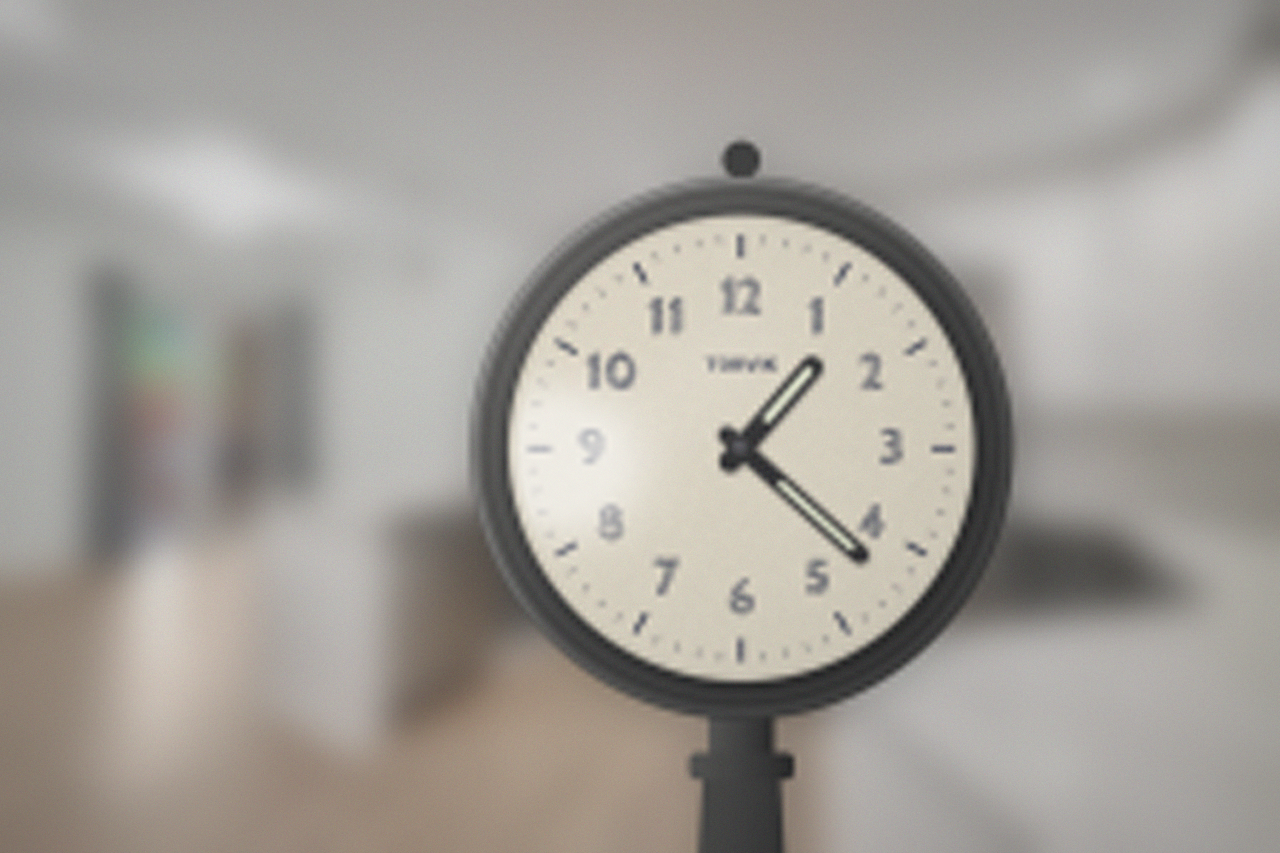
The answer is 1.22
